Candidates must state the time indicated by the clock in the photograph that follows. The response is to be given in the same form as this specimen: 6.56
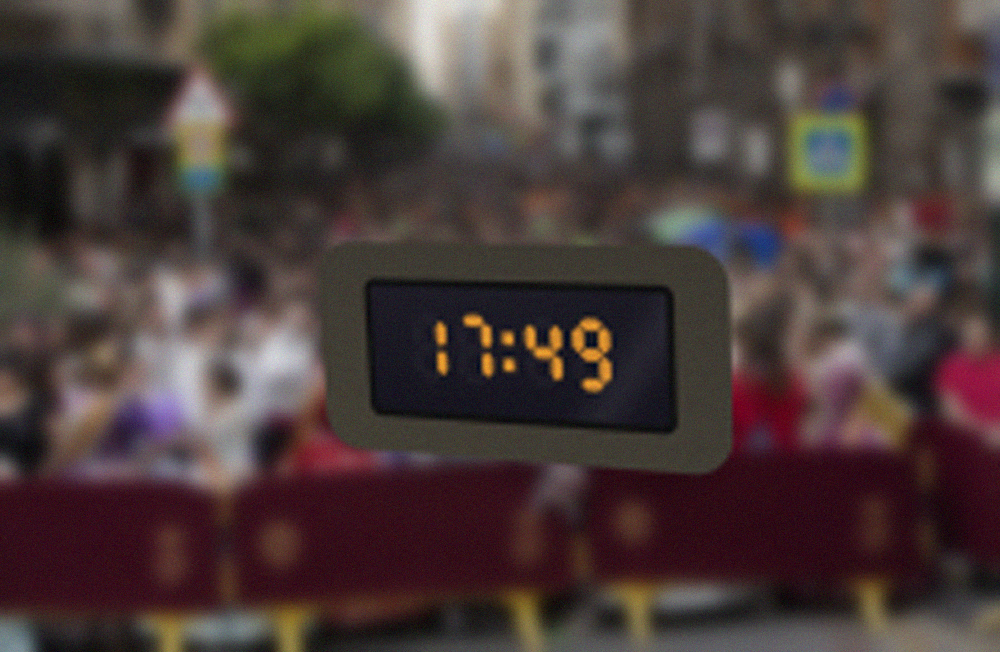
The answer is 17.49
